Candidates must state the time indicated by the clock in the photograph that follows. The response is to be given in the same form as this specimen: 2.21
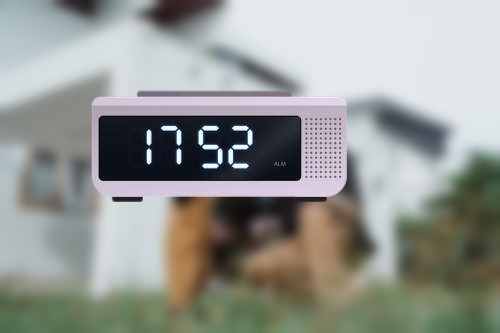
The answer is 17.52
